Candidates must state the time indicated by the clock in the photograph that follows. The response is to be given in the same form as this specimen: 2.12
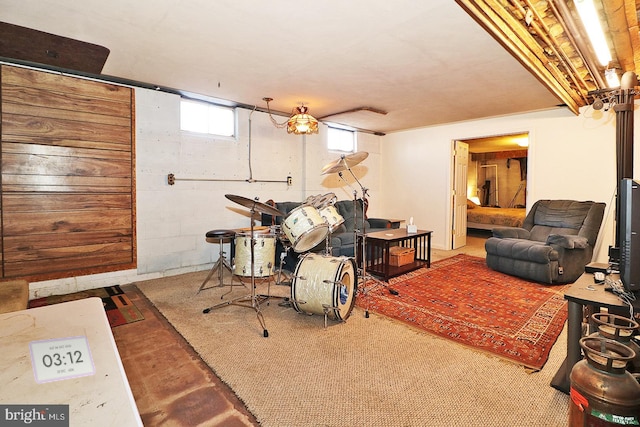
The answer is 3.12
